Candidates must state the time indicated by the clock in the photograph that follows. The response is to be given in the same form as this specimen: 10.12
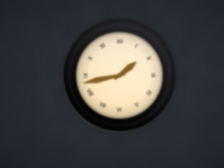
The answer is 1.43
